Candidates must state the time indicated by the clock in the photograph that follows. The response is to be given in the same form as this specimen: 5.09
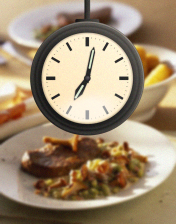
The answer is 7.02
